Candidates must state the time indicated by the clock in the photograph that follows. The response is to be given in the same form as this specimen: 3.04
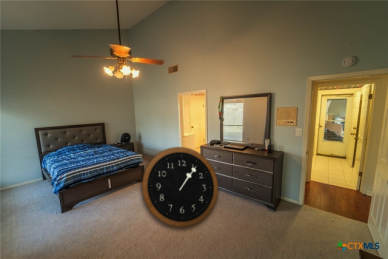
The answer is 1.06
